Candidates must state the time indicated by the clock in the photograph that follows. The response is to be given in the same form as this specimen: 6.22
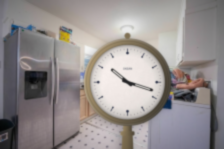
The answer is 10.18
